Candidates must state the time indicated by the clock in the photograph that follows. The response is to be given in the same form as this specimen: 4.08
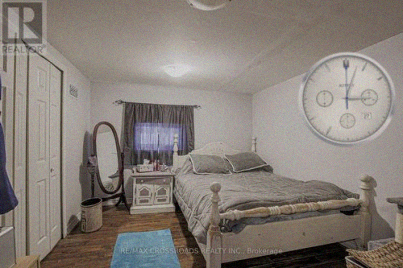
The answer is 3.03
